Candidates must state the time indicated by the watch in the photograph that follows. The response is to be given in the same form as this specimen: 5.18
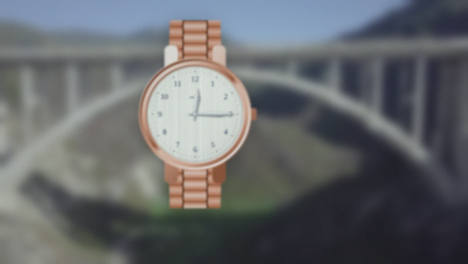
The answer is 12.15
